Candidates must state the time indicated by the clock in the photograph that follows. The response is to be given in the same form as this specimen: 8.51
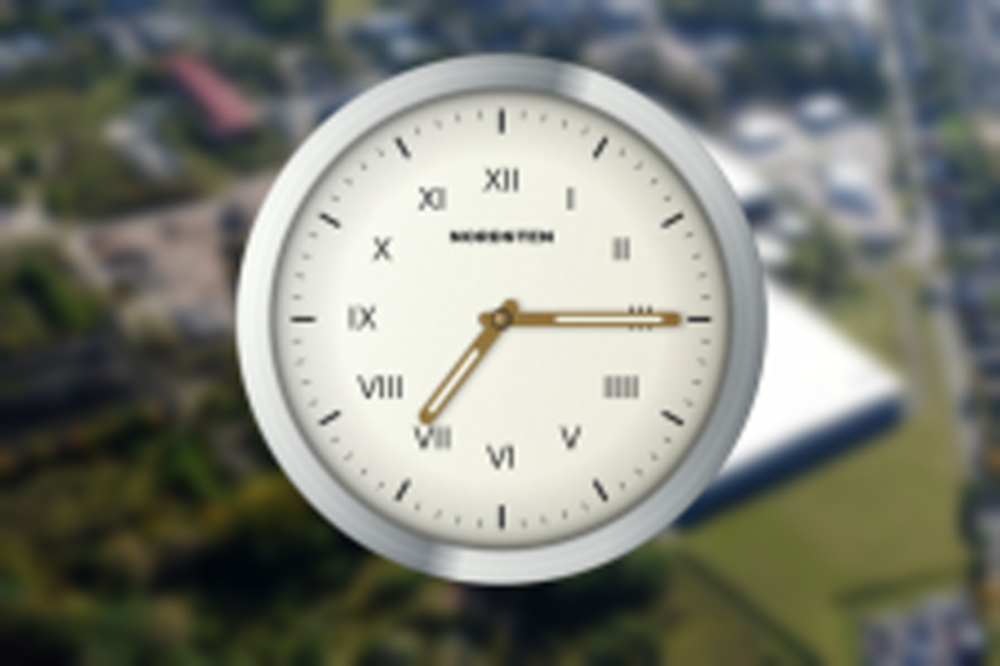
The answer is 7.15
